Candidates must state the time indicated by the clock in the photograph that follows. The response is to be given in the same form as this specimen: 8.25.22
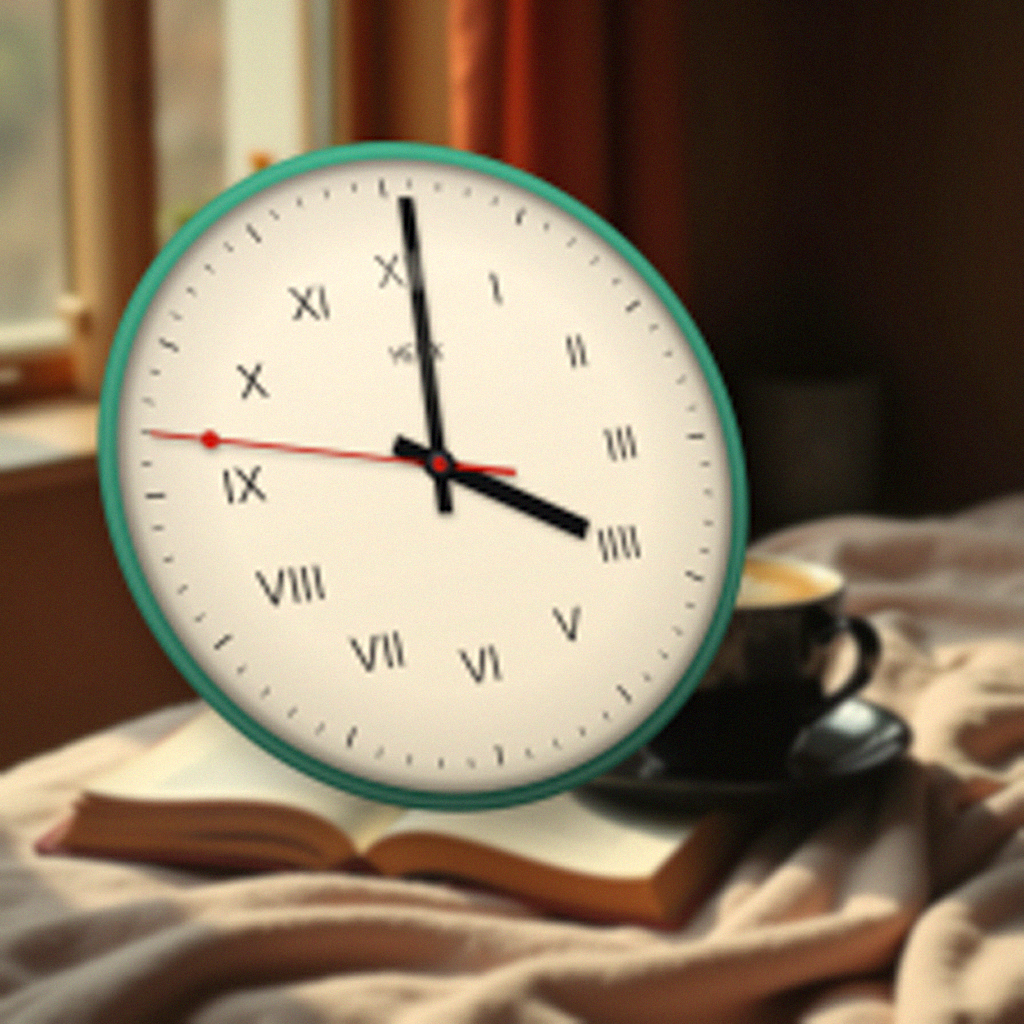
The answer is 4.00.47
